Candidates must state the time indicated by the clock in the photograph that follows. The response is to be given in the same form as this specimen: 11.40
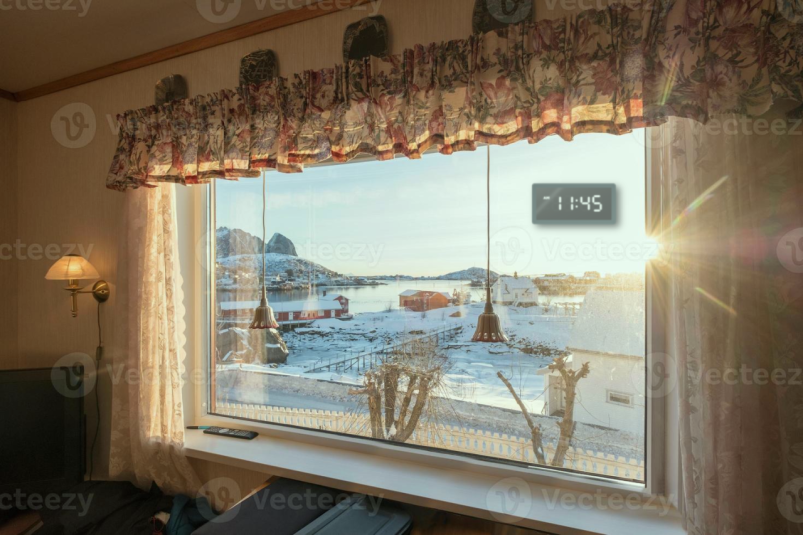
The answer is 11.45
